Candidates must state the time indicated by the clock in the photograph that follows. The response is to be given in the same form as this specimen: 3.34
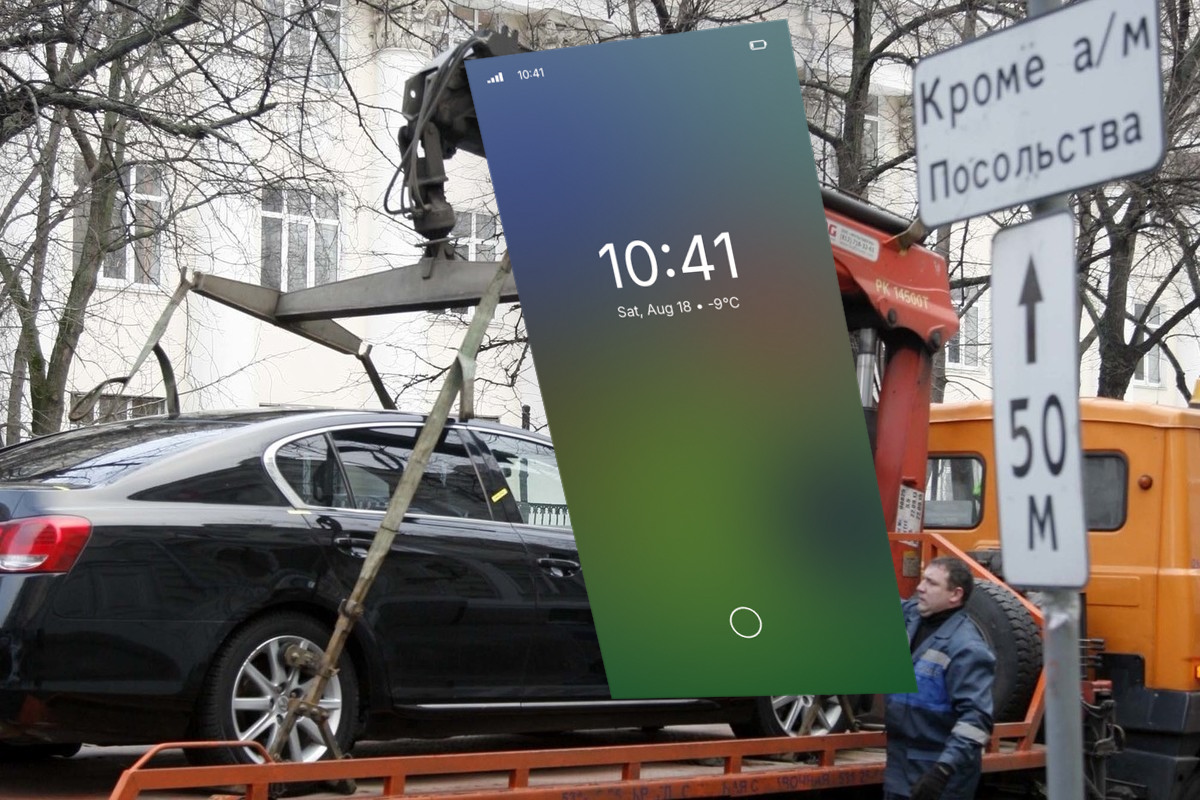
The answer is 10.41
